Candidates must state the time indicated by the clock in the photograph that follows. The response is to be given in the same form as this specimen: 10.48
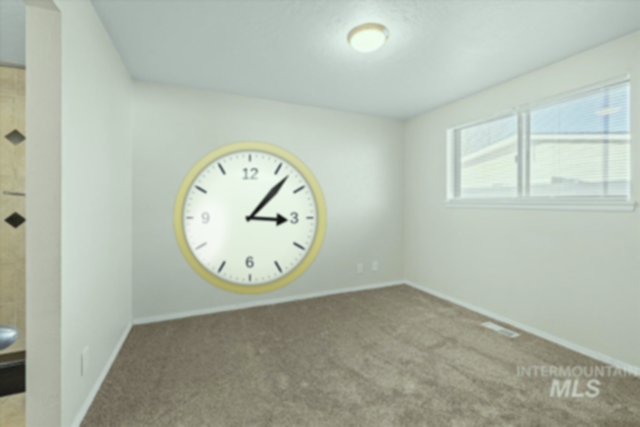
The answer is 3.07
